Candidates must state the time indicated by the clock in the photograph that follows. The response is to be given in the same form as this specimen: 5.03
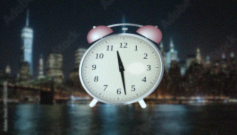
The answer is 11.28
